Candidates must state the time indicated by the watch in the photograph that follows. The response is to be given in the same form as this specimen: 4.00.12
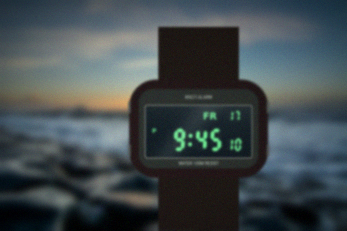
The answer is 9.45.10
